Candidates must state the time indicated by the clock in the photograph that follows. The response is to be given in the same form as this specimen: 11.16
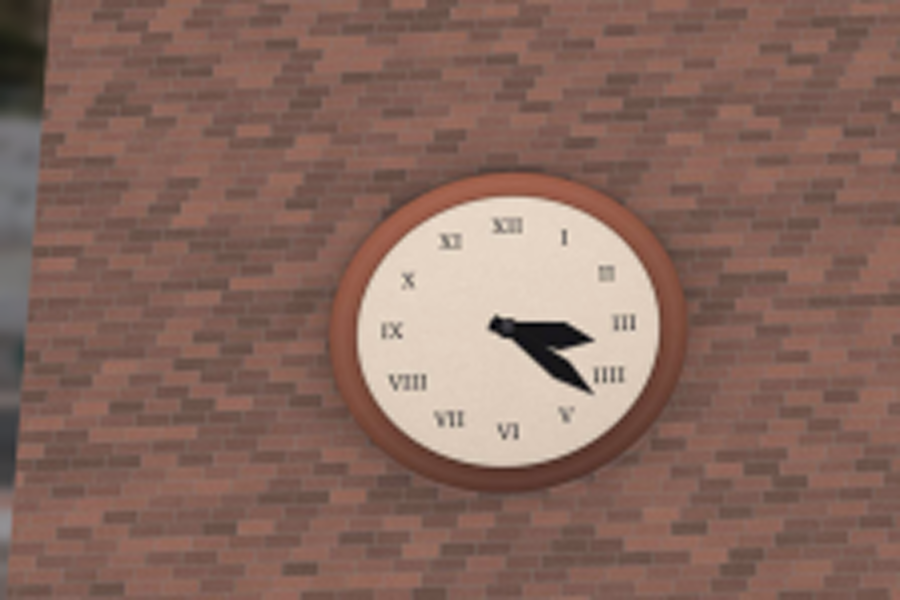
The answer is 3.22
